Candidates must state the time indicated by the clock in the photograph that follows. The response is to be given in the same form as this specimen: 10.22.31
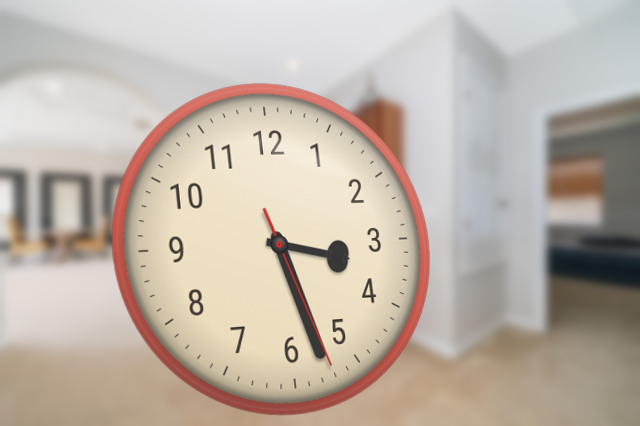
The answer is 3.27.27
